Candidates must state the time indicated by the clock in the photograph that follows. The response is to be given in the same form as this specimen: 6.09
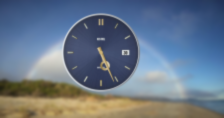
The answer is 5.26
